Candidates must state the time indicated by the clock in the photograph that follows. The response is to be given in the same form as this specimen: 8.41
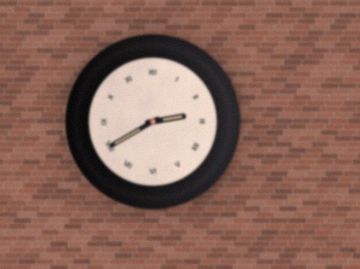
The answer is 2.40
